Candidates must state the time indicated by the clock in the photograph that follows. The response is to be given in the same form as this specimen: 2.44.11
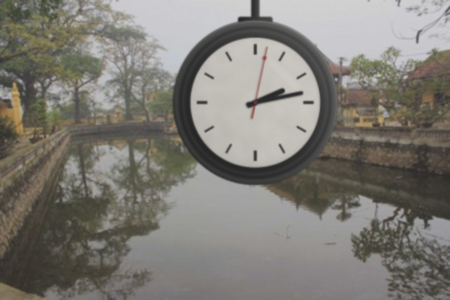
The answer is 2.13.02
